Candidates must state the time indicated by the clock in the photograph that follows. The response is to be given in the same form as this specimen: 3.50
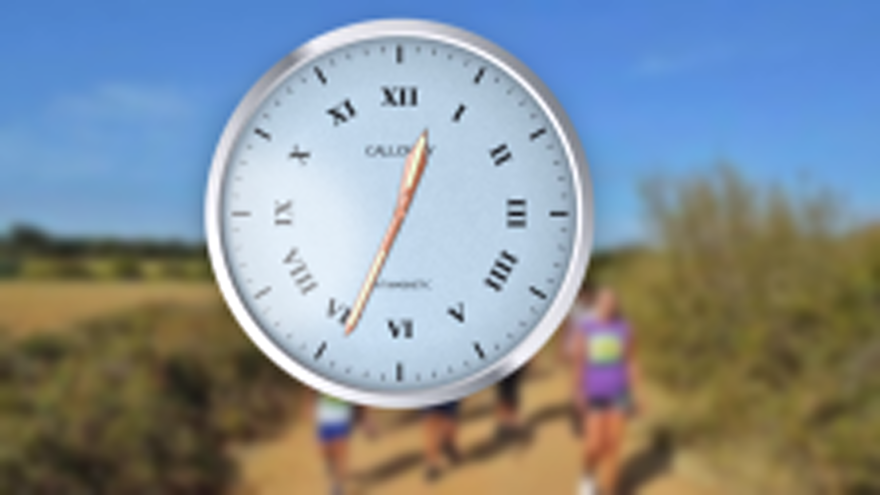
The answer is 12.34
